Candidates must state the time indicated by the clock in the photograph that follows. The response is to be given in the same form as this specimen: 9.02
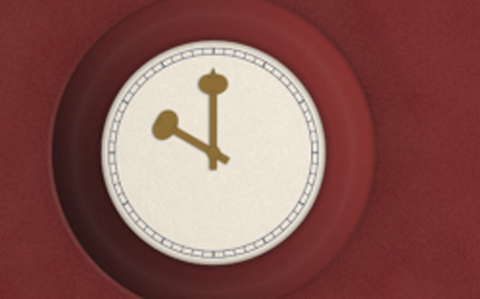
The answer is 10.00
